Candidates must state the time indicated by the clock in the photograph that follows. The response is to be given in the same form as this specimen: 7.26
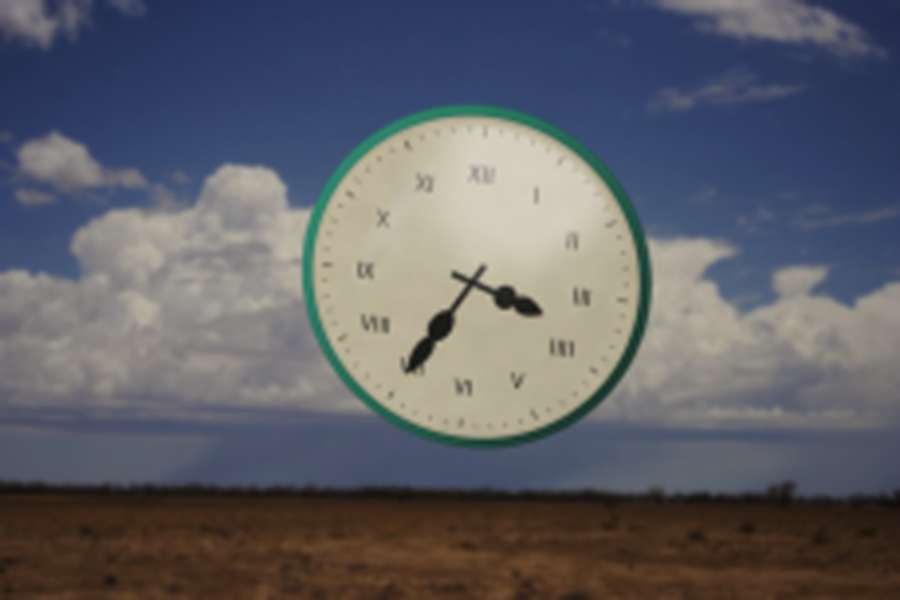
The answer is 3.35
